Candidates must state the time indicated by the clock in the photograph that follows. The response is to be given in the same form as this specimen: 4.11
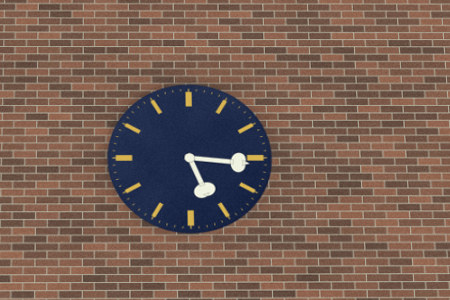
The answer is 5.16
